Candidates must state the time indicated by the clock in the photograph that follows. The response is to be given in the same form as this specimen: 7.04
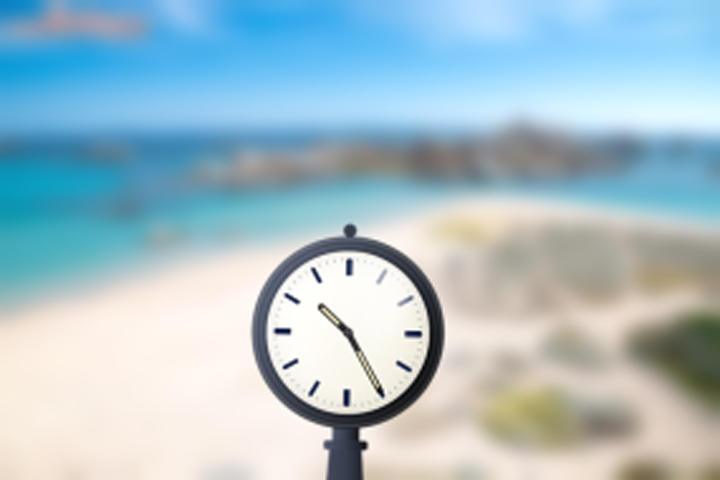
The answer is 10.25
